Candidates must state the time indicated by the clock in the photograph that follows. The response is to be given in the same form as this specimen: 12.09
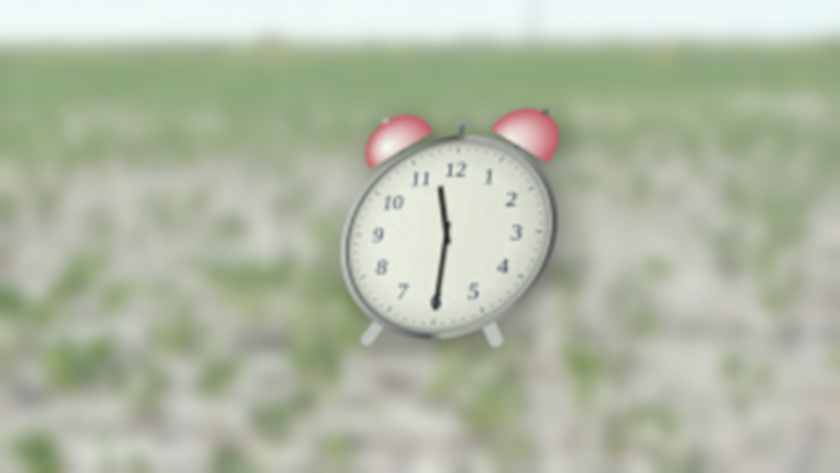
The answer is 11.30
